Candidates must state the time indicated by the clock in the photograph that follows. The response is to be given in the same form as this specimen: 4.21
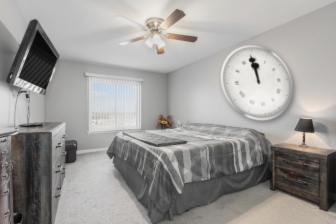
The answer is 11.59
